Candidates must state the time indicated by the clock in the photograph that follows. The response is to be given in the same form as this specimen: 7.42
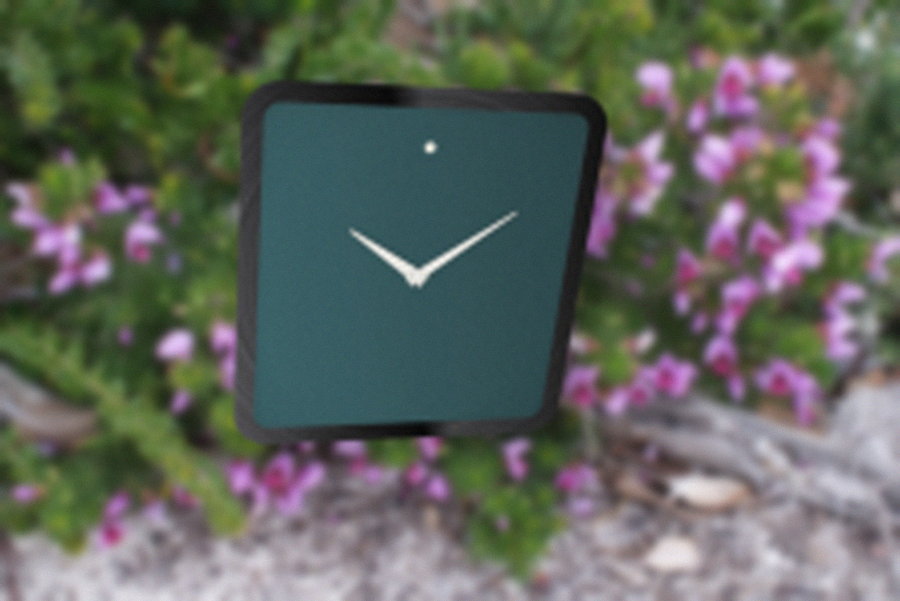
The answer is 10.09
